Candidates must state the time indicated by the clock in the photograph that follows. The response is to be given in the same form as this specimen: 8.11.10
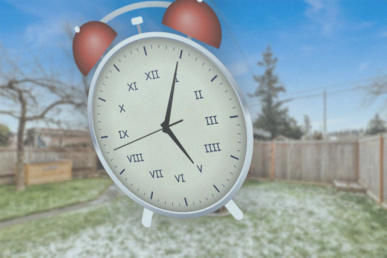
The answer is 5.04.43
